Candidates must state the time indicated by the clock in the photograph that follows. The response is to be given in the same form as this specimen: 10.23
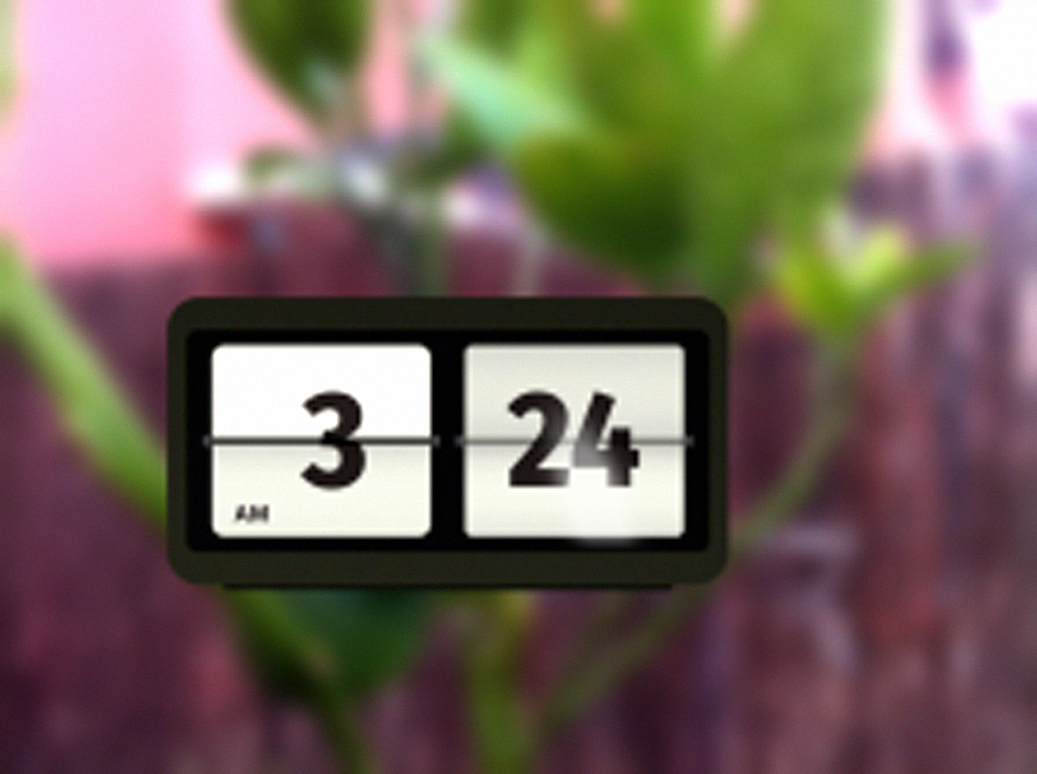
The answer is 3.24
